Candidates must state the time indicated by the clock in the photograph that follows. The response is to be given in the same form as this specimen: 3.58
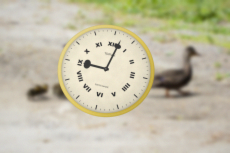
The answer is 9.02
